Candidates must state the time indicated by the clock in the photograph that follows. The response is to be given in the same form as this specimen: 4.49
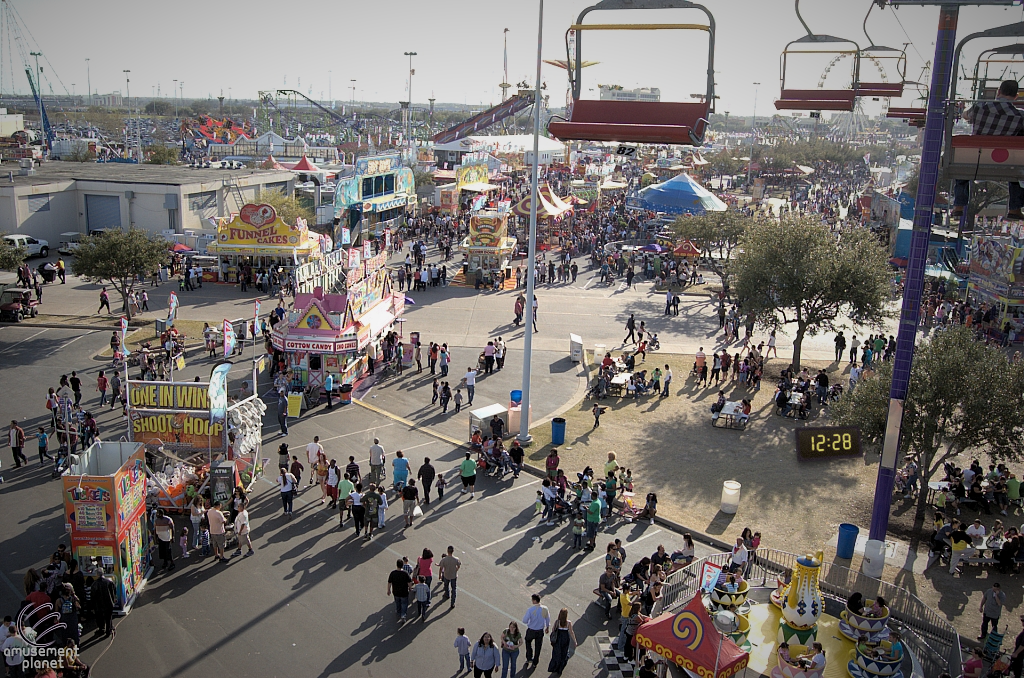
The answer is 12.28
